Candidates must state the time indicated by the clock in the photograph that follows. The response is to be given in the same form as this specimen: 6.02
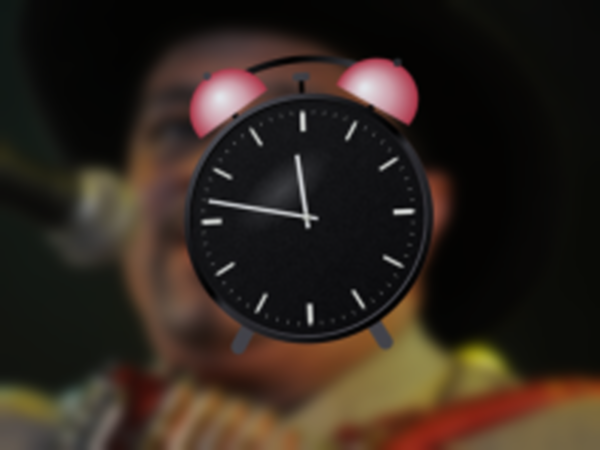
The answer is 11.47
